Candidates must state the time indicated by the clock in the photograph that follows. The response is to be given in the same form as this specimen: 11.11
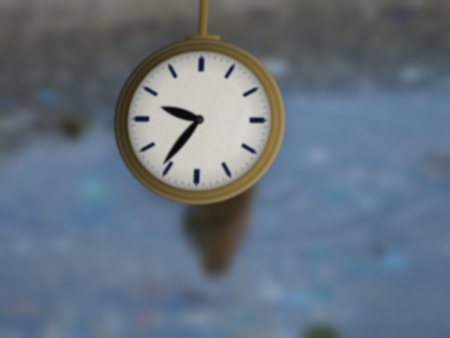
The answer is 9.36
